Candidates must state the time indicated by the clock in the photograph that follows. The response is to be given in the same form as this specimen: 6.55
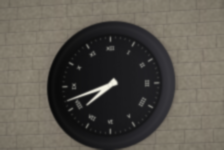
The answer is 7.42
